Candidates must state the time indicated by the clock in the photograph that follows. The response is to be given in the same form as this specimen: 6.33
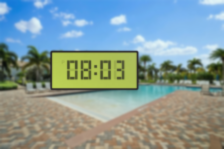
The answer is 8.03
